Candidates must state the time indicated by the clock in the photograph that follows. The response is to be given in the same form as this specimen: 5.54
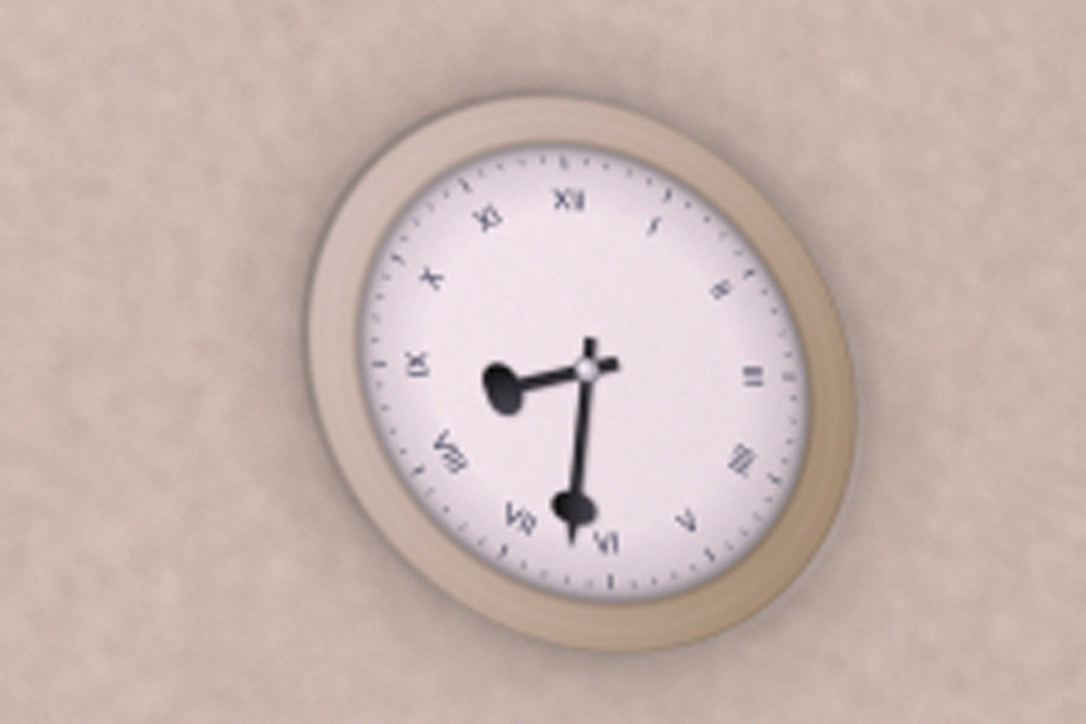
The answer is 8.32
